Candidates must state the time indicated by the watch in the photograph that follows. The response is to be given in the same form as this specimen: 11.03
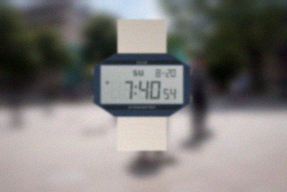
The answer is 7.40
